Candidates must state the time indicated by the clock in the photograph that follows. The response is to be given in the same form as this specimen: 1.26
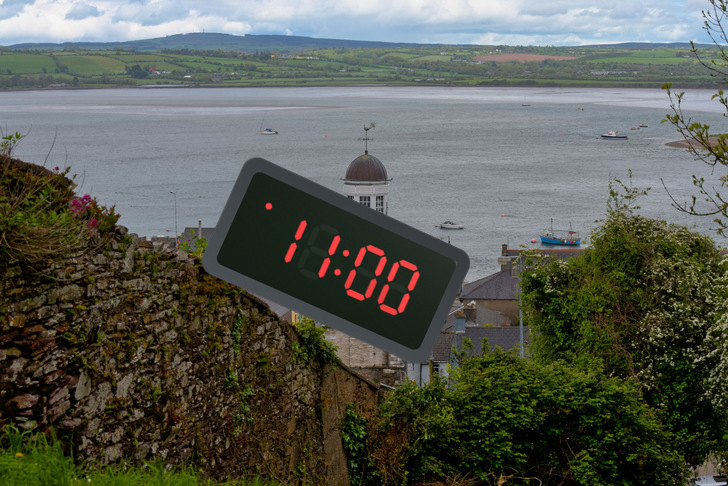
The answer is 11.00
